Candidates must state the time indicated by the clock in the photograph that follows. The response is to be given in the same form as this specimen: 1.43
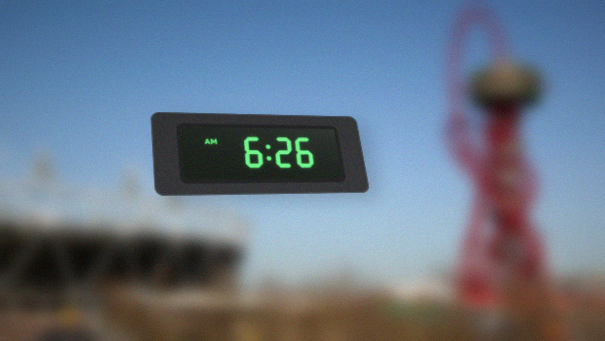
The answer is 6.26
